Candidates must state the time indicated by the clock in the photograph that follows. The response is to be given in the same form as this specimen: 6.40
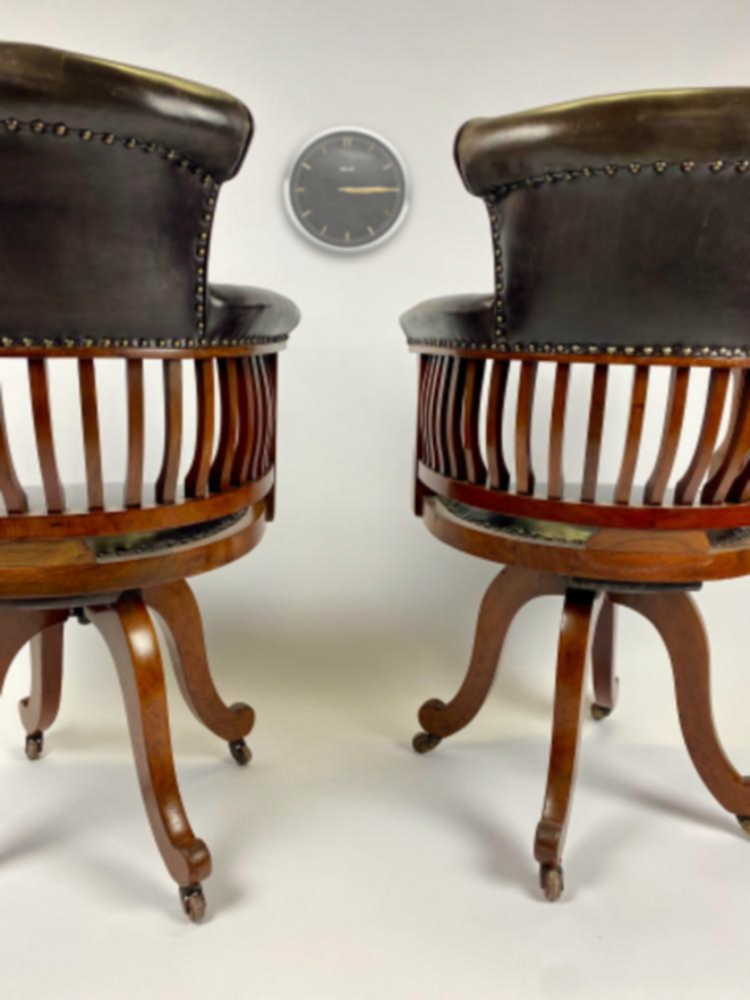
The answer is 3.15
